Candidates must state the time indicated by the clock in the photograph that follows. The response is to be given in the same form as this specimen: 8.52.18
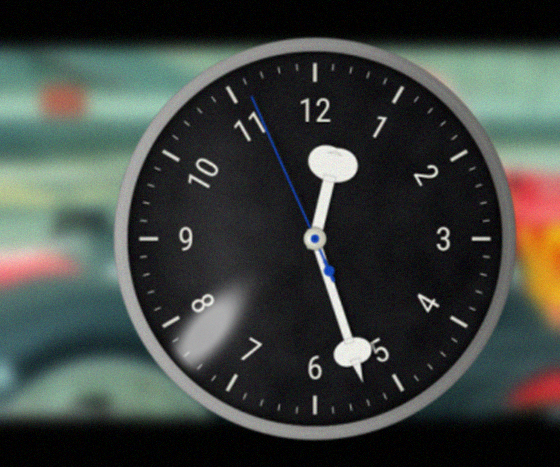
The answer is 12.26.56
